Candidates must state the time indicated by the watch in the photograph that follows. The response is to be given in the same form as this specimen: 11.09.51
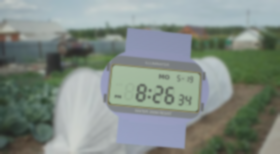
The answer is 8.26.34
